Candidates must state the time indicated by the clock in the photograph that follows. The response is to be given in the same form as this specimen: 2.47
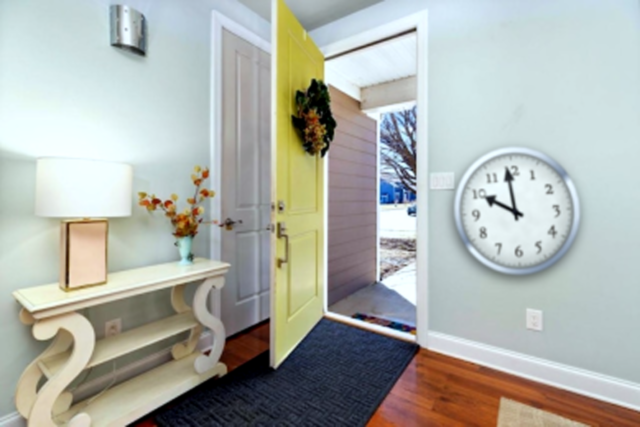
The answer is 9.59
